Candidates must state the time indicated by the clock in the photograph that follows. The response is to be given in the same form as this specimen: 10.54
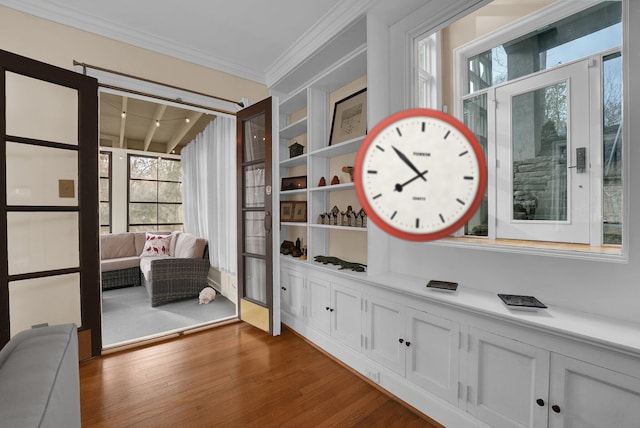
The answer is 7.52
